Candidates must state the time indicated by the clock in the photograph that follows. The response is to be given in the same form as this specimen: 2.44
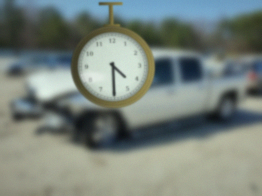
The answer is 4.30
